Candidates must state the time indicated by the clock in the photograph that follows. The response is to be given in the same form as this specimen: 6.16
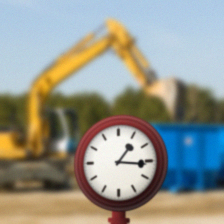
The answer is 1.16
